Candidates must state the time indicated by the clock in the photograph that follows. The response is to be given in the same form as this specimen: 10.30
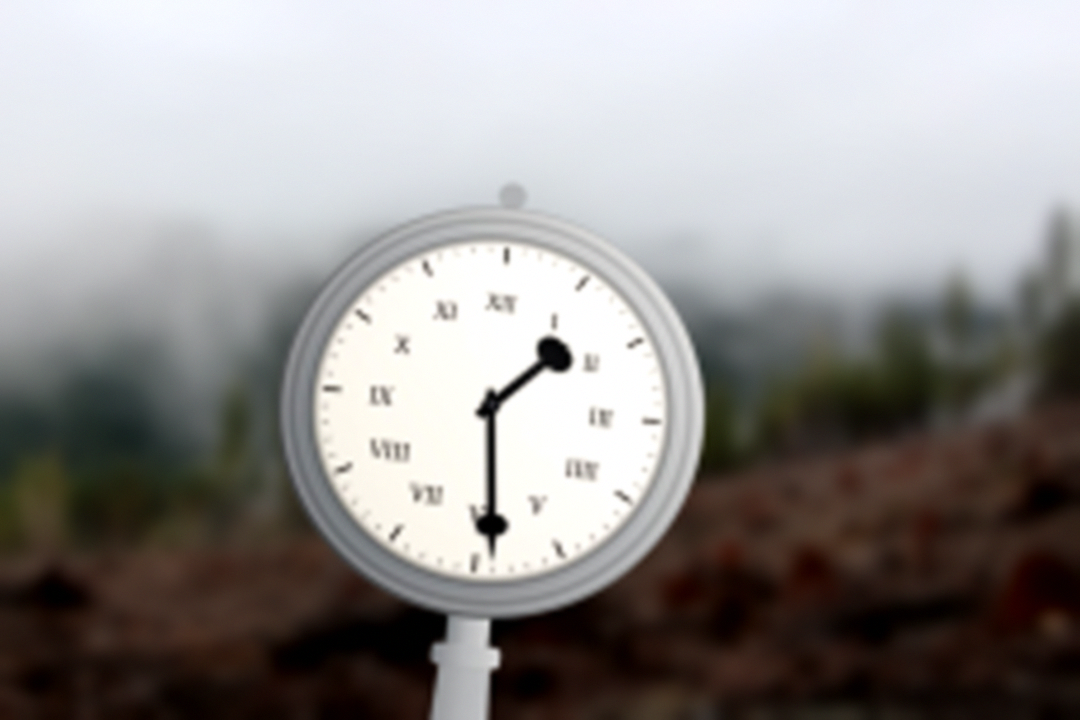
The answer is 1.29
